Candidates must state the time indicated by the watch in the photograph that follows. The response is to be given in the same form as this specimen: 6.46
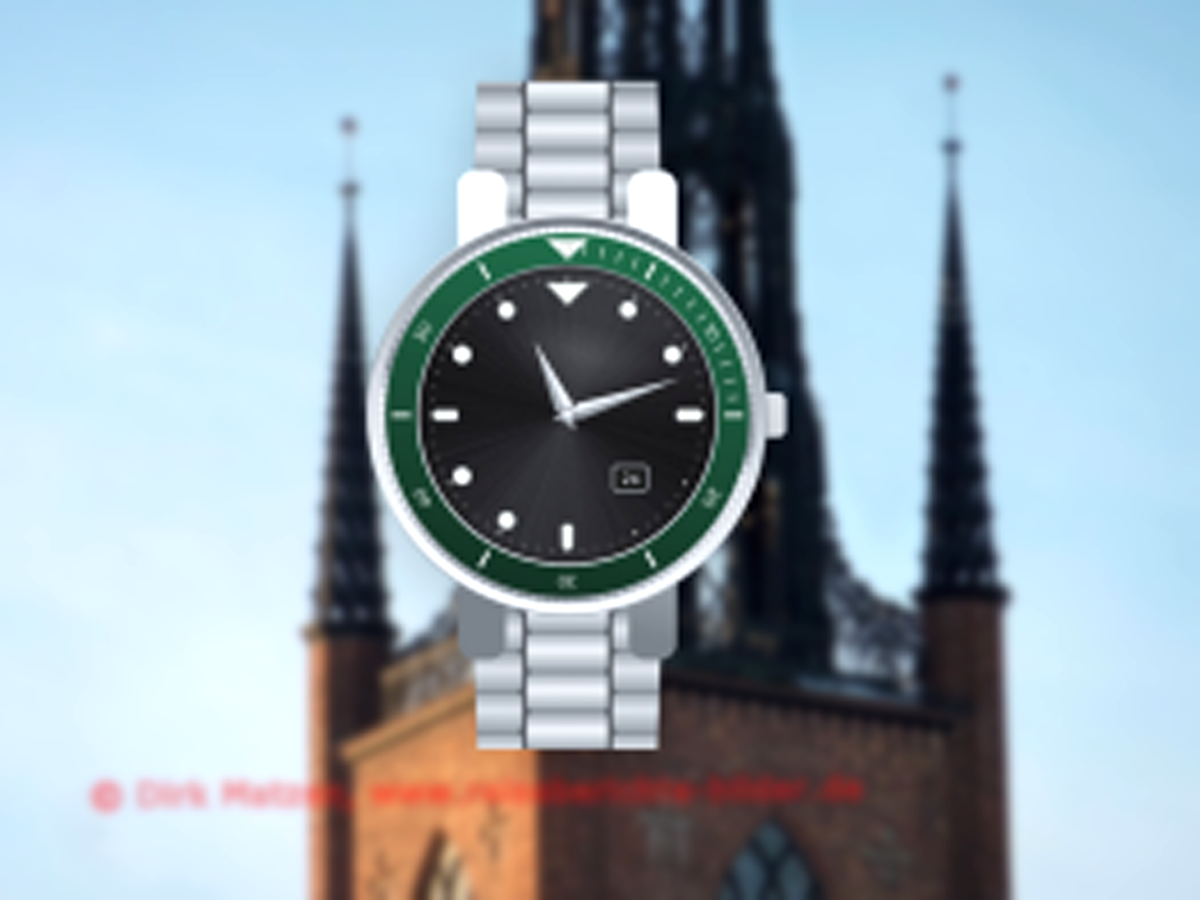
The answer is 11.12
